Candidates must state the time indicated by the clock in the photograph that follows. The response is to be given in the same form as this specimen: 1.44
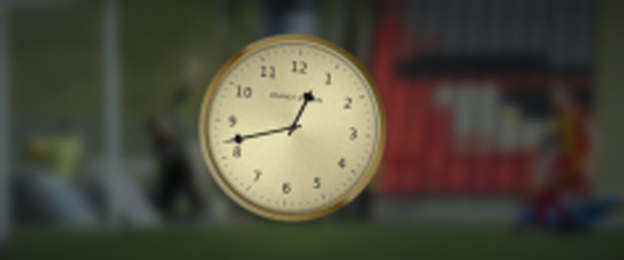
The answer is 12.42
